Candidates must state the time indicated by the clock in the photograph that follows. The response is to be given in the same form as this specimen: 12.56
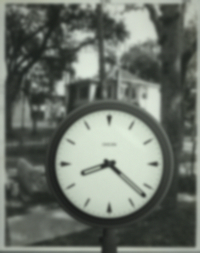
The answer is 8.22
